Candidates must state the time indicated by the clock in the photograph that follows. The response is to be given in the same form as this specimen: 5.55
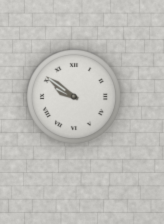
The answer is 9.51
